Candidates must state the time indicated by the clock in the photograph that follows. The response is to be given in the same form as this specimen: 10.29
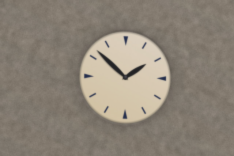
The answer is 1.52
